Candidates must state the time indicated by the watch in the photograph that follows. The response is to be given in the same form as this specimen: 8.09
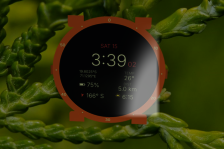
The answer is 3.39
